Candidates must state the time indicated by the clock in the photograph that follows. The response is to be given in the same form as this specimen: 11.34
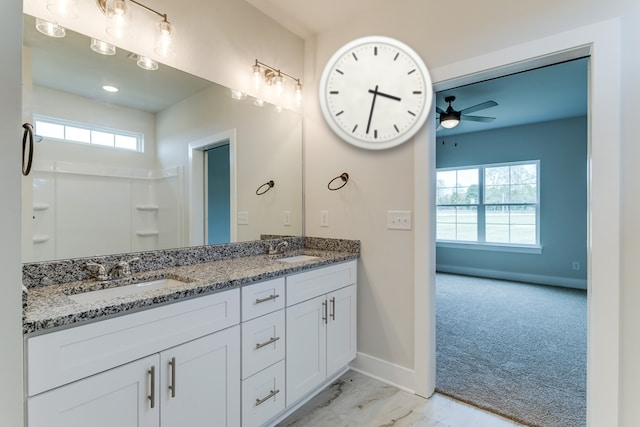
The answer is 3.32
